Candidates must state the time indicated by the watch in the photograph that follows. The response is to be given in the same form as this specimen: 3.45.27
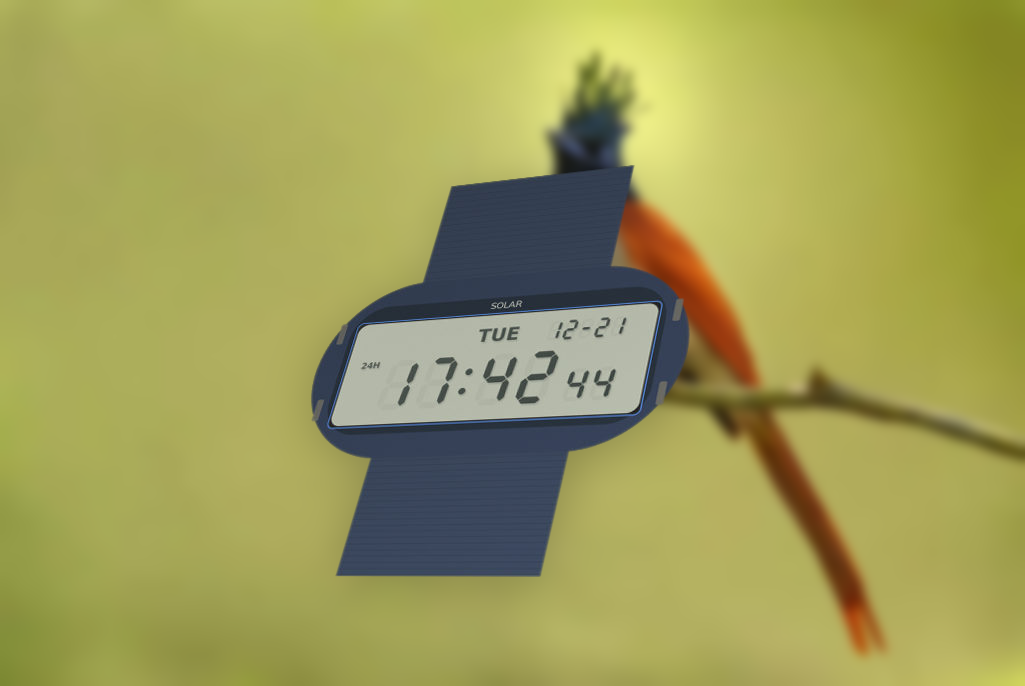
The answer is 17.42.44
